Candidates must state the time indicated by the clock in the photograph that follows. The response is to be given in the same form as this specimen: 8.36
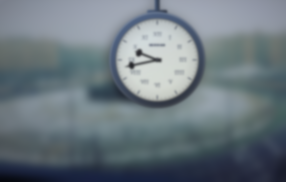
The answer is 9.43
